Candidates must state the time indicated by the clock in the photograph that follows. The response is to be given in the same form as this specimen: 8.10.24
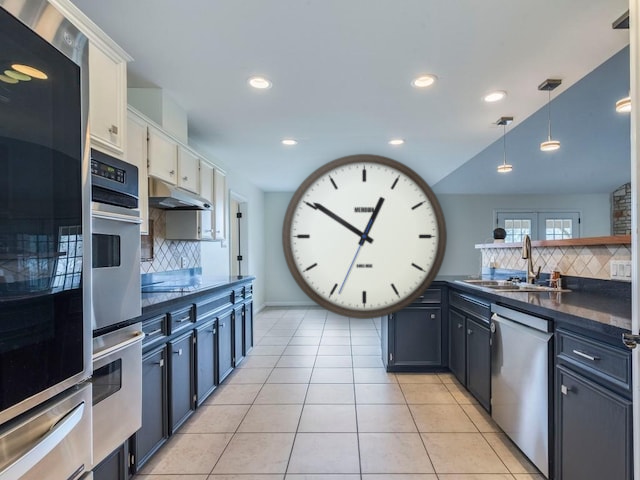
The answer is 12.50.34
